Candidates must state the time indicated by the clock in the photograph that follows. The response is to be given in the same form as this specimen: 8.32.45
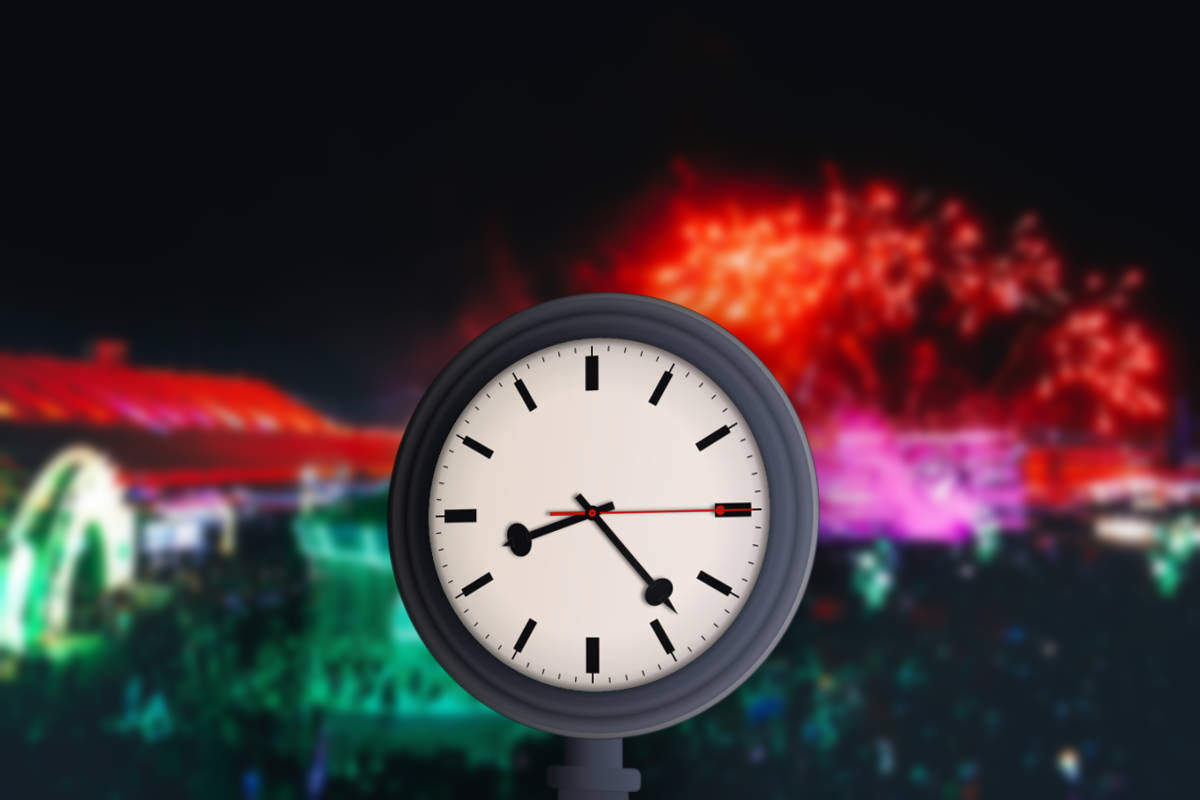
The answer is 8.23.15
